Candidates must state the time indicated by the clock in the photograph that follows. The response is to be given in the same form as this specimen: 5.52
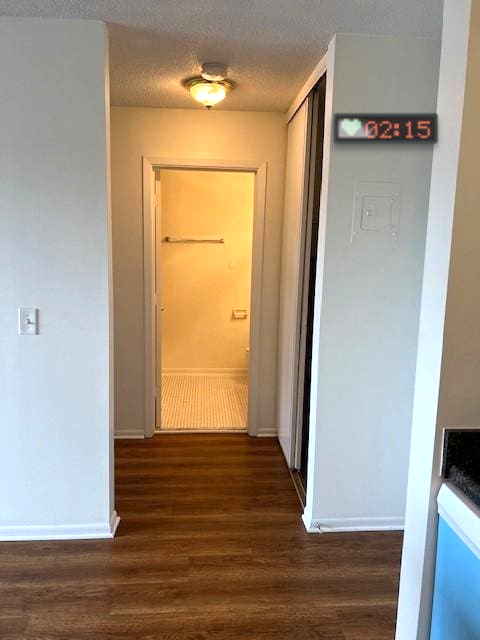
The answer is 2.15
